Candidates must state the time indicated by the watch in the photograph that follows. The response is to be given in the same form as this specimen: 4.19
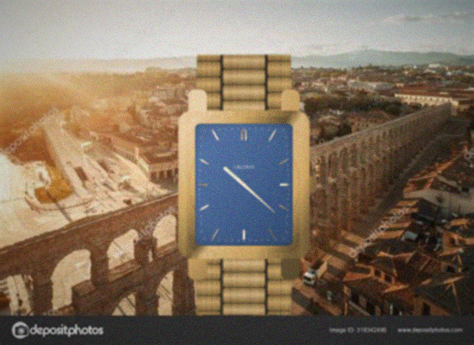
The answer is 10.22
